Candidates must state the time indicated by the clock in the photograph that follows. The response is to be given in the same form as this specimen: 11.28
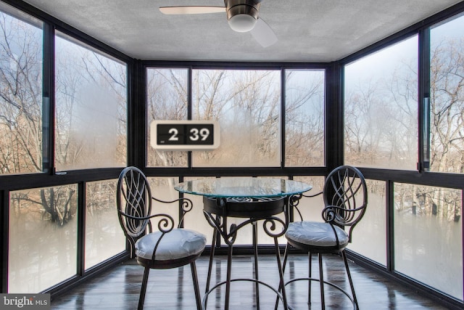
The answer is 2.39
